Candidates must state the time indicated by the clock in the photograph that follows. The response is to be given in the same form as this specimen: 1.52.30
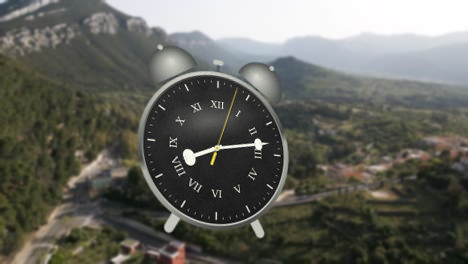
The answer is 8.13.03
